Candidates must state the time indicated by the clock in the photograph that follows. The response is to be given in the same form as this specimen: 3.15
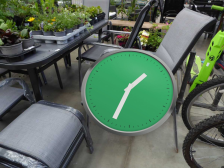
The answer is 1.34
